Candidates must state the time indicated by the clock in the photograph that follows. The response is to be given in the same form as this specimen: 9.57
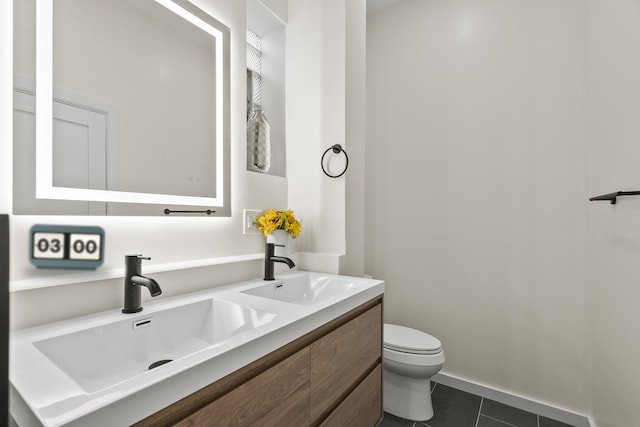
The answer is 3.00
